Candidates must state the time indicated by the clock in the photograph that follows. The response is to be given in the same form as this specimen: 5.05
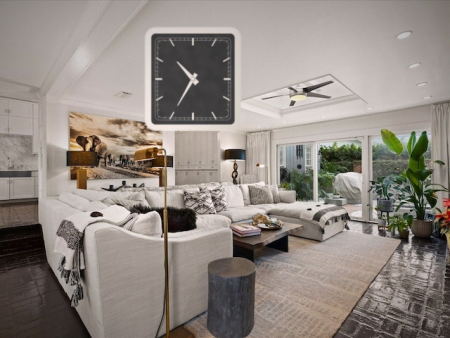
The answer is 10.35
